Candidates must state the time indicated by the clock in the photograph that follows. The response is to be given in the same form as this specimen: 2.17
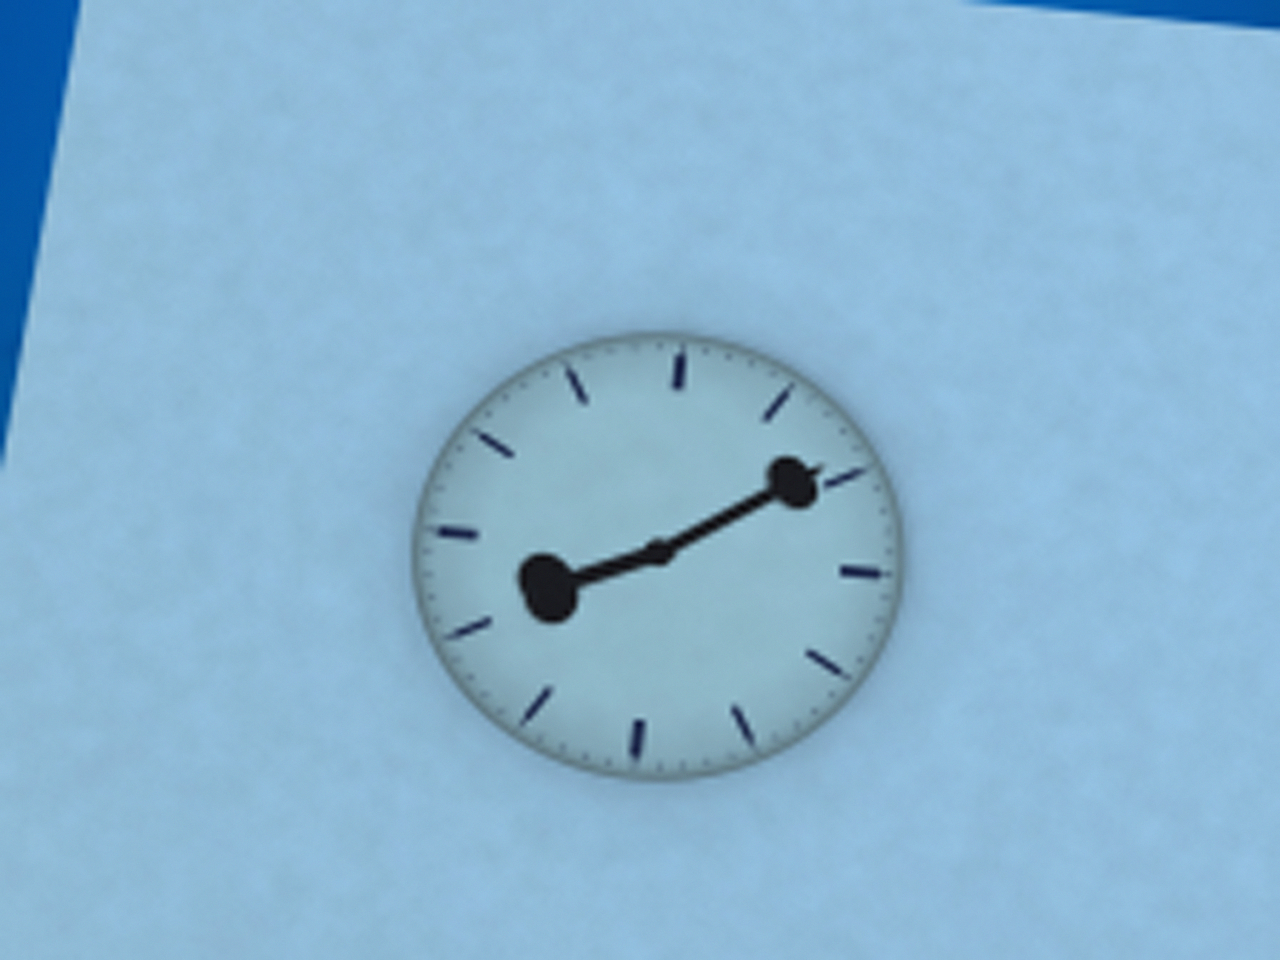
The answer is 8.09
